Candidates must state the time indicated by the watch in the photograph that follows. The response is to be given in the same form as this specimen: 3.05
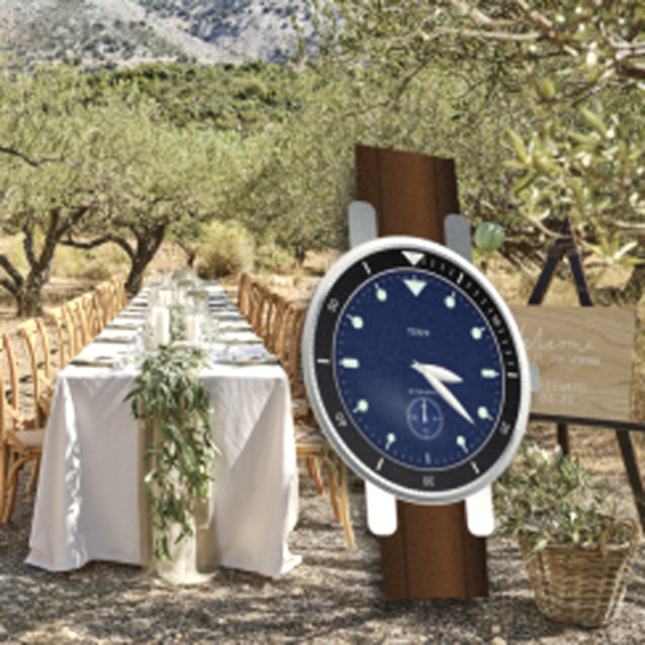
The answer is 3.22
